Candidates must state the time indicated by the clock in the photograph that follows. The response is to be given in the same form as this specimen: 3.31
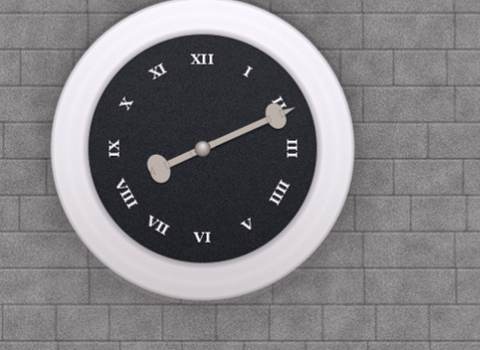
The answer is 8.11
